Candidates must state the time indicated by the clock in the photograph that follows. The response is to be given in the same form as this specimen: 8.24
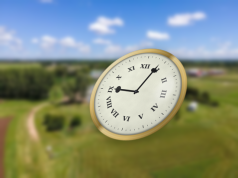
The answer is 9.04
